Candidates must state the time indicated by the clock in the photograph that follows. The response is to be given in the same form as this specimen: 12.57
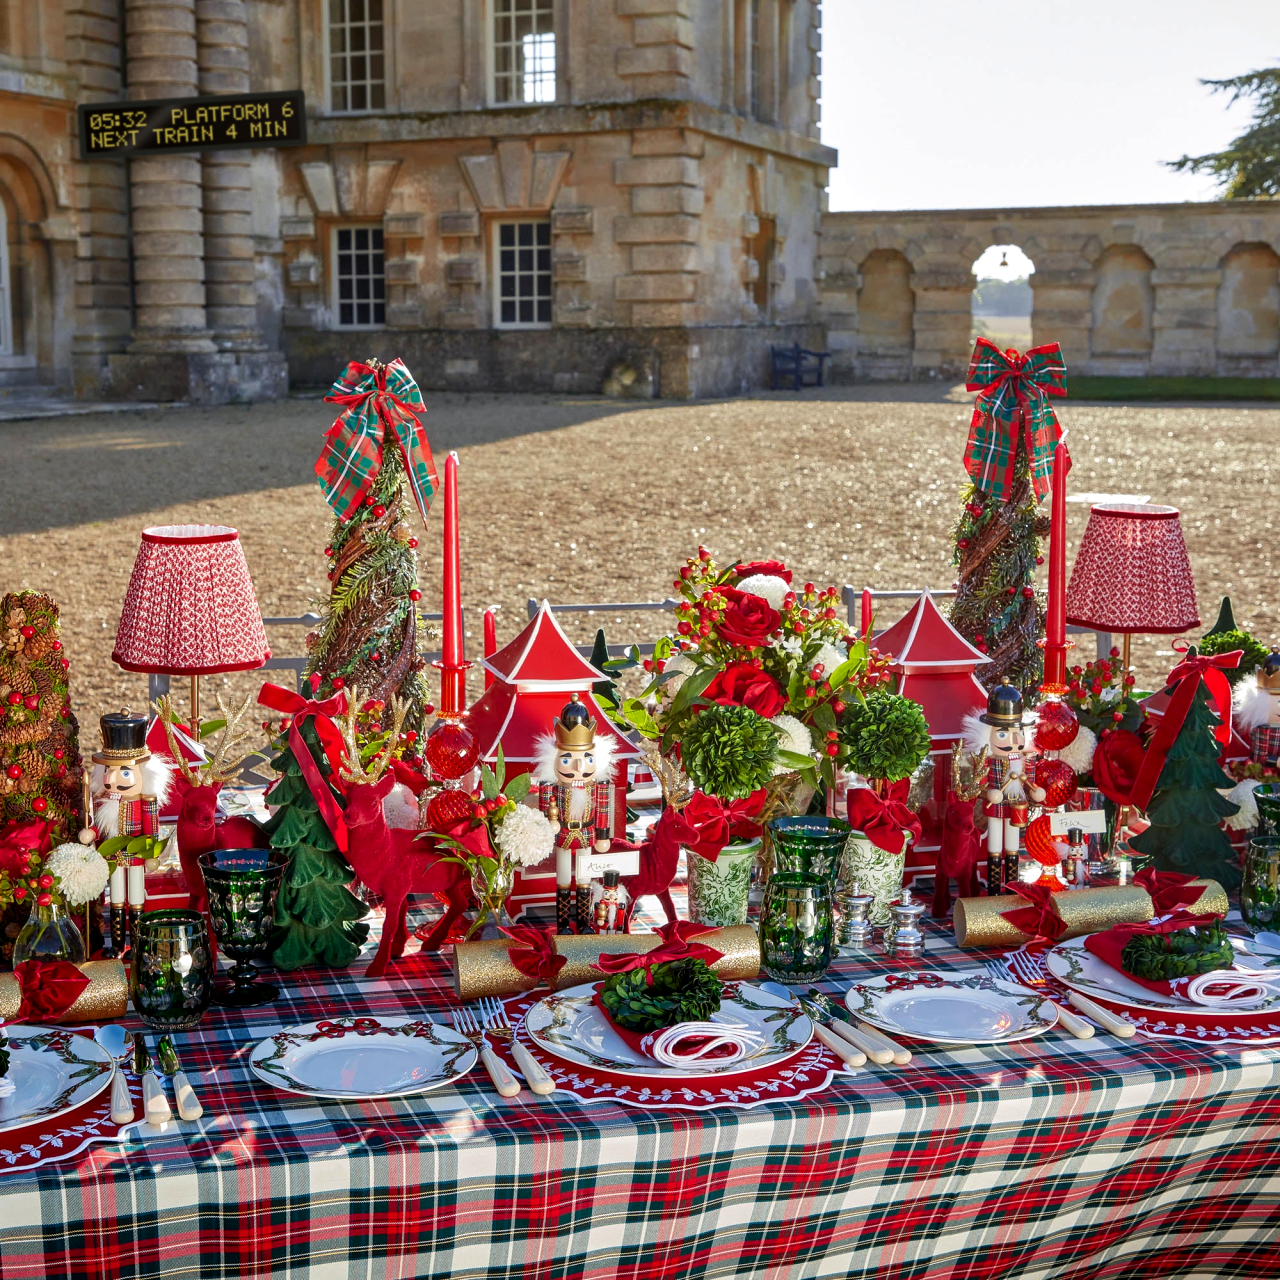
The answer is 5.32
